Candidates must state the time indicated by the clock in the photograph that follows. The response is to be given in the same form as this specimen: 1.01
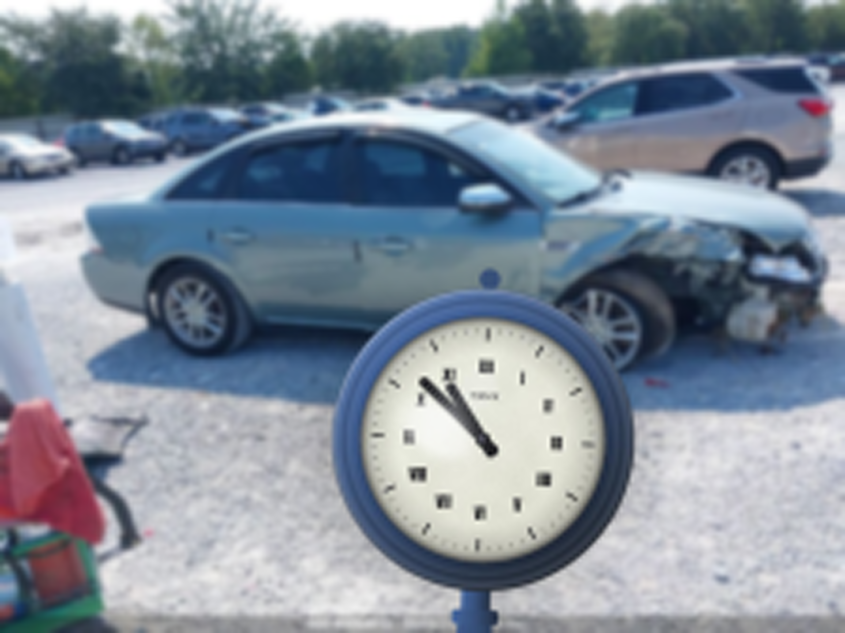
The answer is 10.52
